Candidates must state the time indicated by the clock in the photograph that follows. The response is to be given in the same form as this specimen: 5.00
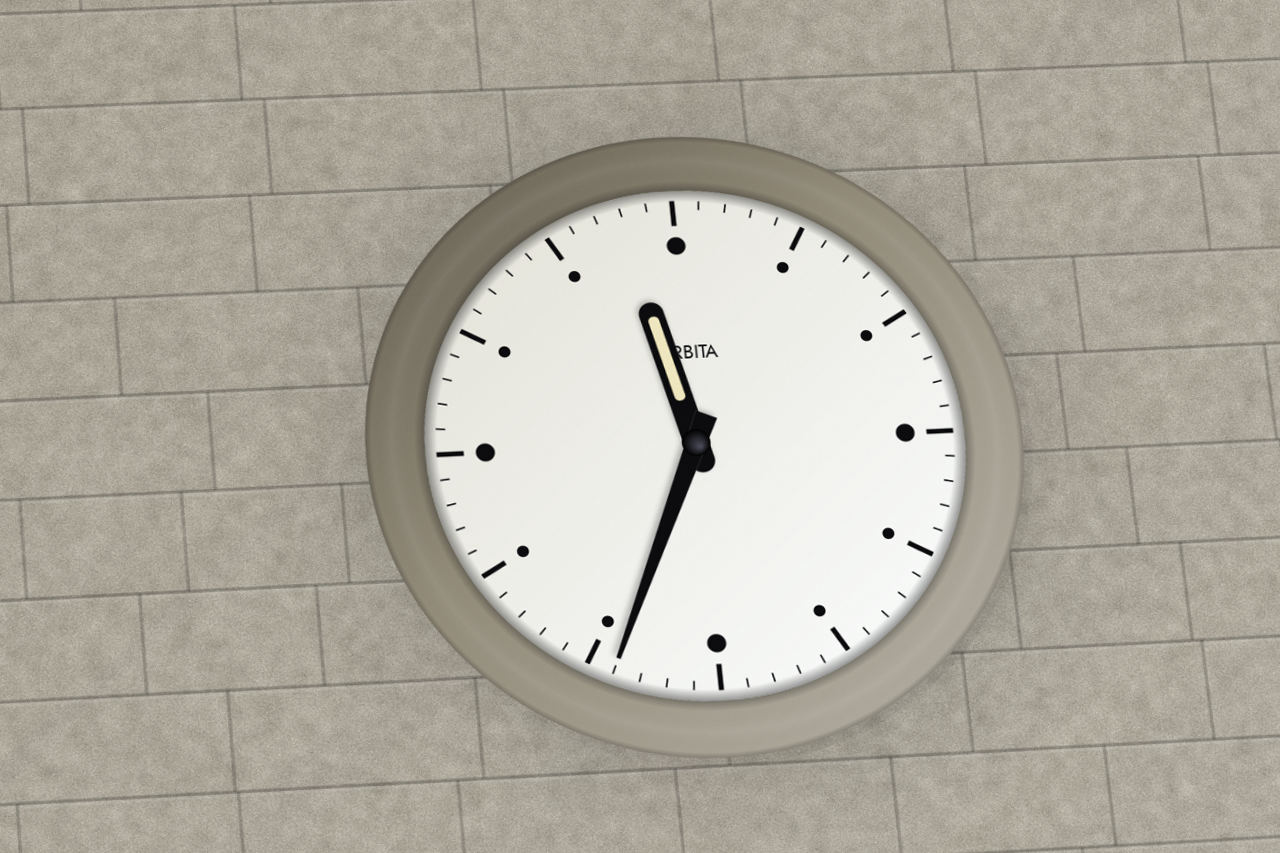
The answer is 11.34
